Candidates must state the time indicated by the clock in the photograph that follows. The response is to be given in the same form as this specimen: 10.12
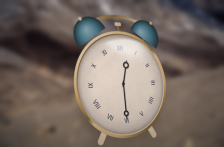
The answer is 12.30
